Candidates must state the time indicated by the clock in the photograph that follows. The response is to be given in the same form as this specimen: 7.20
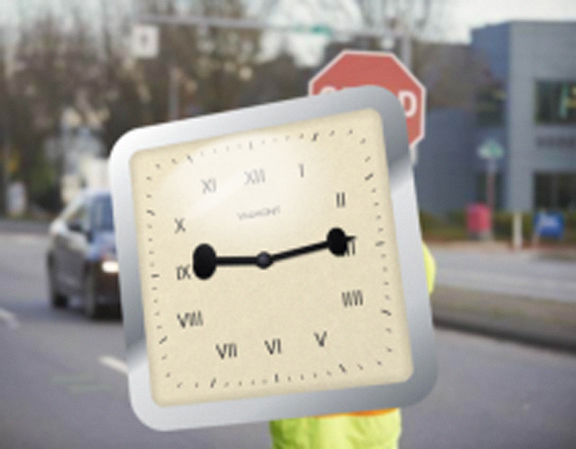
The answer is 9.14
